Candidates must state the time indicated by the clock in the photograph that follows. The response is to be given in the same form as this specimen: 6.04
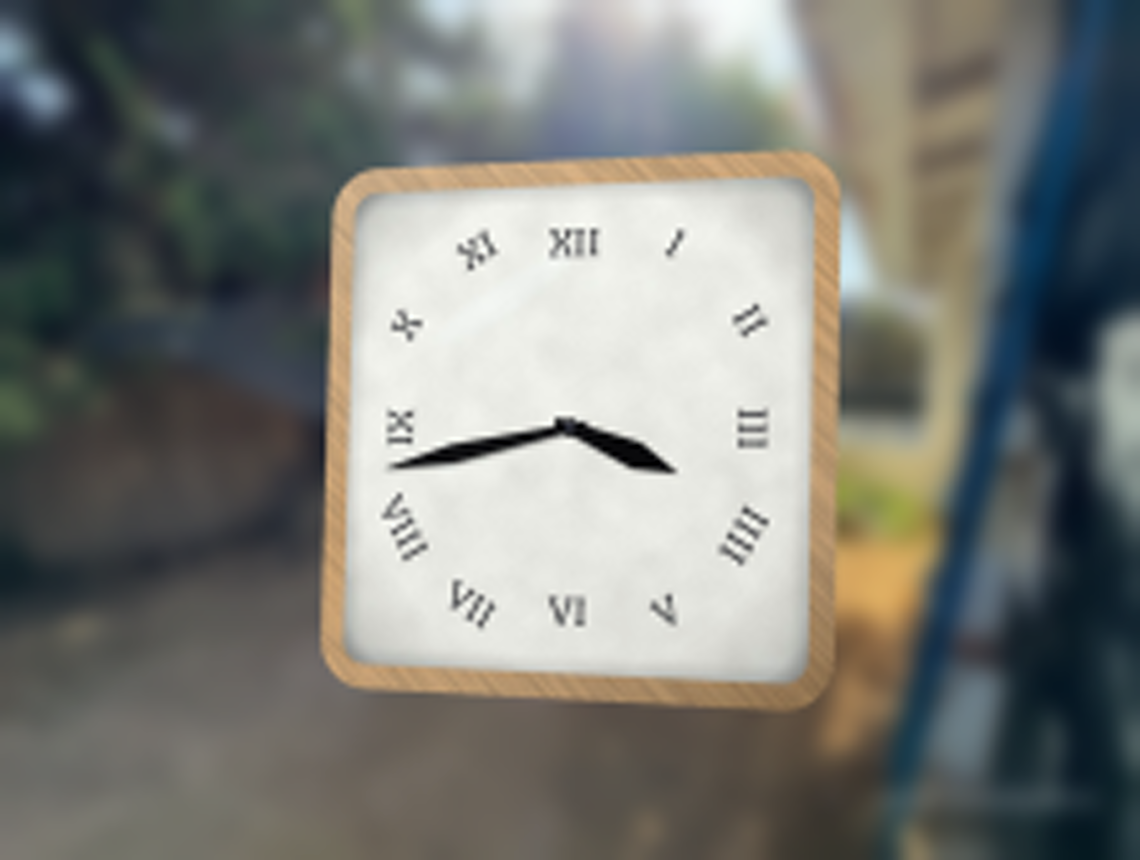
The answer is 3.43
